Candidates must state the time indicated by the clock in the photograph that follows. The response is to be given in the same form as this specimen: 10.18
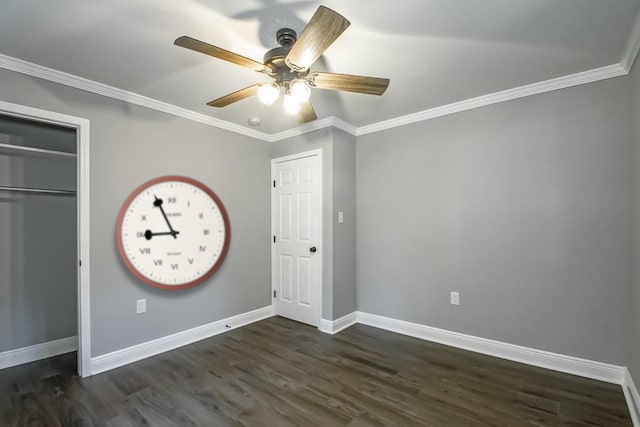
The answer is 8.56
